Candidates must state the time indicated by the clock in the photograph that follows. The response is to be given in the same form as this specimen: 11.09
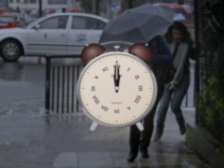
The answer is 12.00
